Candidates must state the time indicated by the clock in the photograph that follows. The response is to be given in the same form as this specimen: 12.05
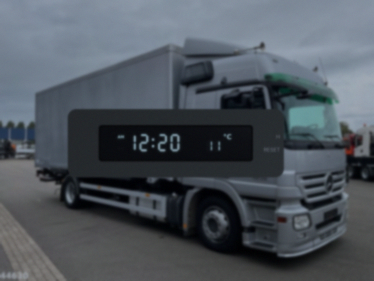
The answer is 12.20
